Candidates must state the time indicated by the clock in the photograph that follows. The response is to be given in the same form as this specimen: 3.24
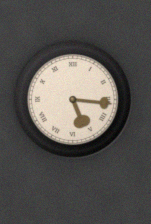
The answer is 5.16
